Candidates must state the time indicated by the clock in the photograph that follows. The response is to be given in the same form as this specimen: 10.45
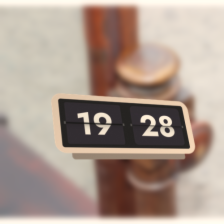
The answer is 19.28
